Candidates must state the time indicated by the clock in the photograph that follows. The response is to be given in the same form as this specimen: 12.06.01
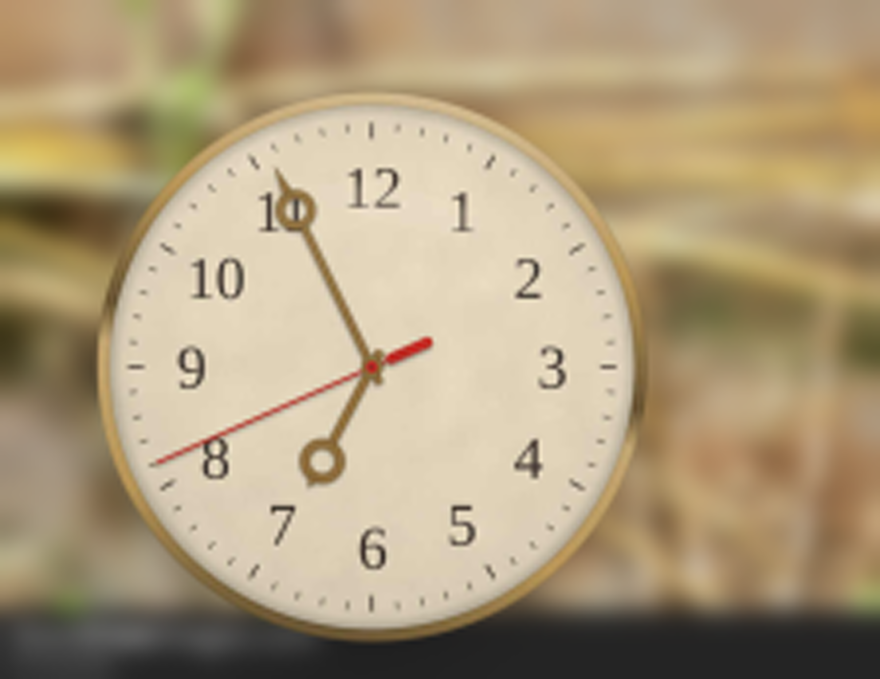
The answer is 6.55.41
